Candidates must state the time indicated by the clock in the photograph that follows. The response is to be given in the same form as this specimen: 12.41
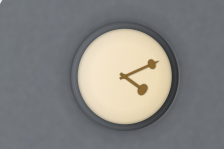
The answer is 4.11
